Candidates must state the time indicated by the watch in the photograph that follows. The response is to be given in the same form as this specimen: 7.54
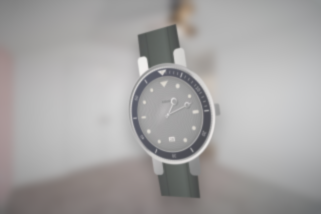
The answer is 1.12
